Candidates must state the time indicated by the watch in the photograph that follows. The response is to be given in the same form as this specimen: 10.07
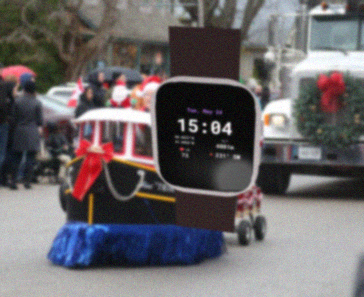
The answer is 15.04
